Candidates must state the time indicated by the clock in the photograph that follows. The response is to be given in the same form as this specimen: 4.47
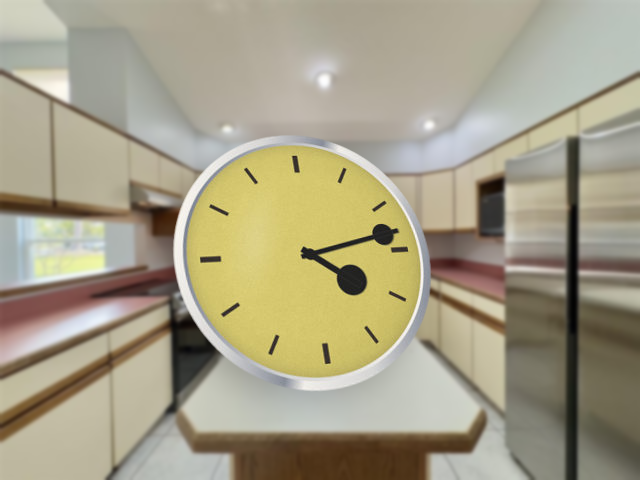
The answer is 4.13
